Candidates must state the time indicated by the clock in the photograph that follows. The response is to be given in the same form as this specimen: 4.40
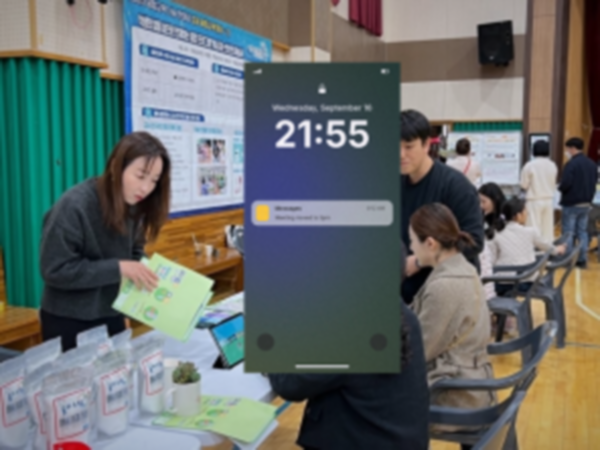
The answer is 21.55
